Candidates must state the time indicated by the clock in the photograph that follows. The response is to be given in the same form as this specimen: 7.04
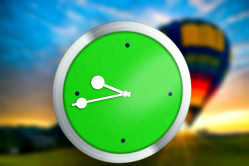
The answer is 9.43
